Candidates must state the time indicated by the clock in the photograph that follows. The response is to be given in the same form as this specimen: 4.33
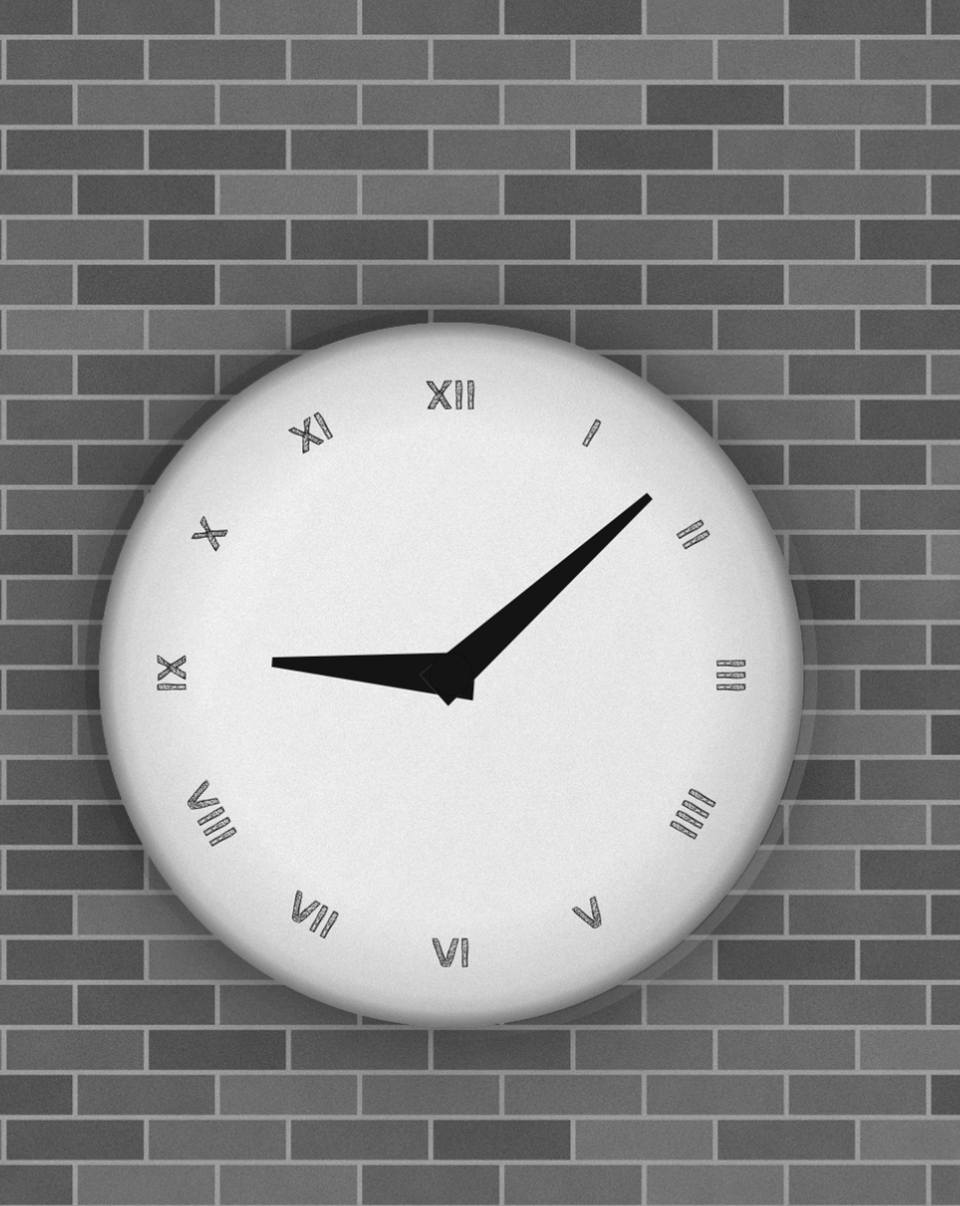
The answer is 9.08
